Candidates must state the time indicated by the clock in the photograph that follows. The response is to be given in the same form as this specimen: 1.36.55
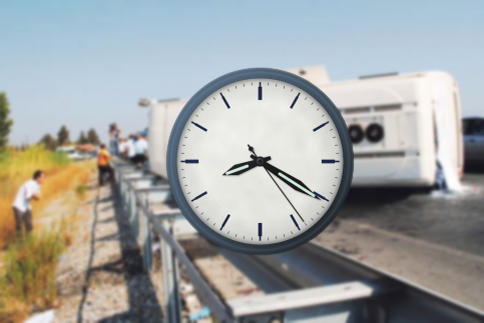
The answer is 8.20.24
